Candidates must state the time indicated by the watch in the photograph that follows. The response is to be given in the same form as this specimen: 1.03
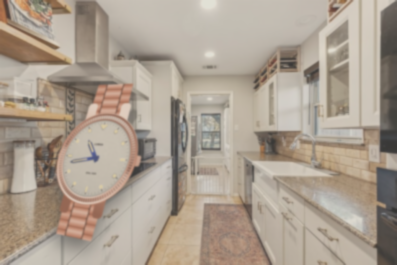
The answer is 10.43
